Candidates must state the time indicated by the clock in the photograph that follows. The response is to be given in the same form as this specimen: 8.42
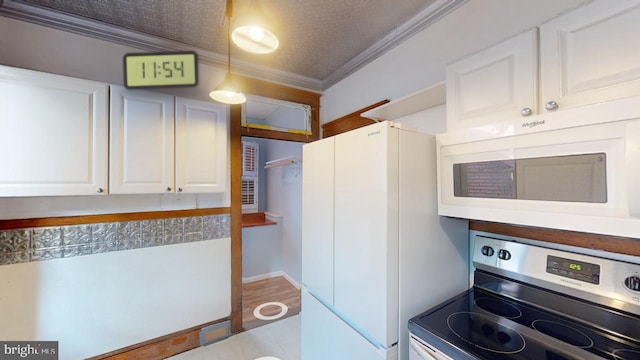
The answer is 11.54
